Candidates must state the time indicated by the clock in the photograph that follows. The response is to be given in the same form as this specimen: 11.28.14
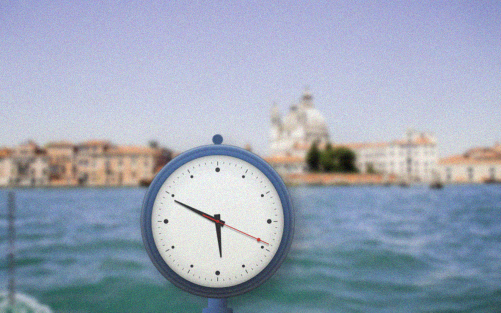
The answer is 5.49.19
